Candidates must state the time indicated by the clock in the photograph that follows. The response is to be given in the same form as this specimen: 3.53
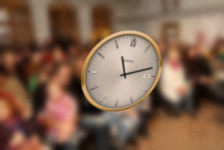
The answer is 11.12
